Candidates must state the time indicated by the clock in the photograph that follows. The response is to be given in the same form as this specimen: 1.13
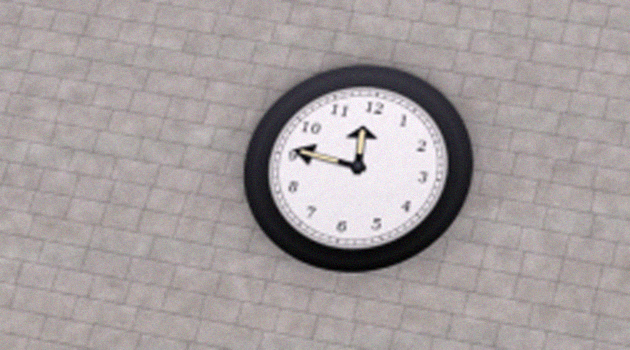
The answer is 11.46
